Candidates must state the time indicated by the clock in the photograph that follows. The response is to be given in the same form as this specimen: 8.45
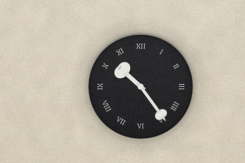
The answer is 10.24
